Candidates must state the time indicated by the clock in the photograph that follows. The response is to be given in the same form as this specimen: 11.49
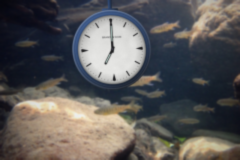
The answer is 7.00
